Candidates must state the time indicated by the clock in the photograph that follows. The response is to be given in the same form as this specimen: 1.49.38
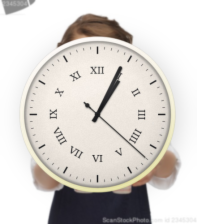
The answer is 1.04.22
